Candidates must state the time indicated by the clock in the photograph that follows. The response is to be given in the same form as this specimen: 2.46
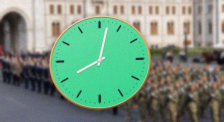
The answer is 8.02
